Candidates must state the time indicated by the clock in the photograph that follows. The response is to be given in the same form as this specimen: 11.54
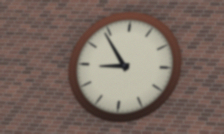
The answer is 8.54
